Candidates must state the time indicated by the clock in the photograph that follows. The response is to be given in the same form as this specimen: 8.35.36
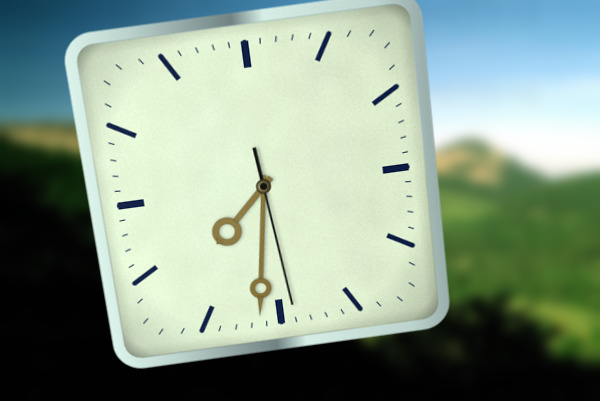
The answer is 7.31.29
